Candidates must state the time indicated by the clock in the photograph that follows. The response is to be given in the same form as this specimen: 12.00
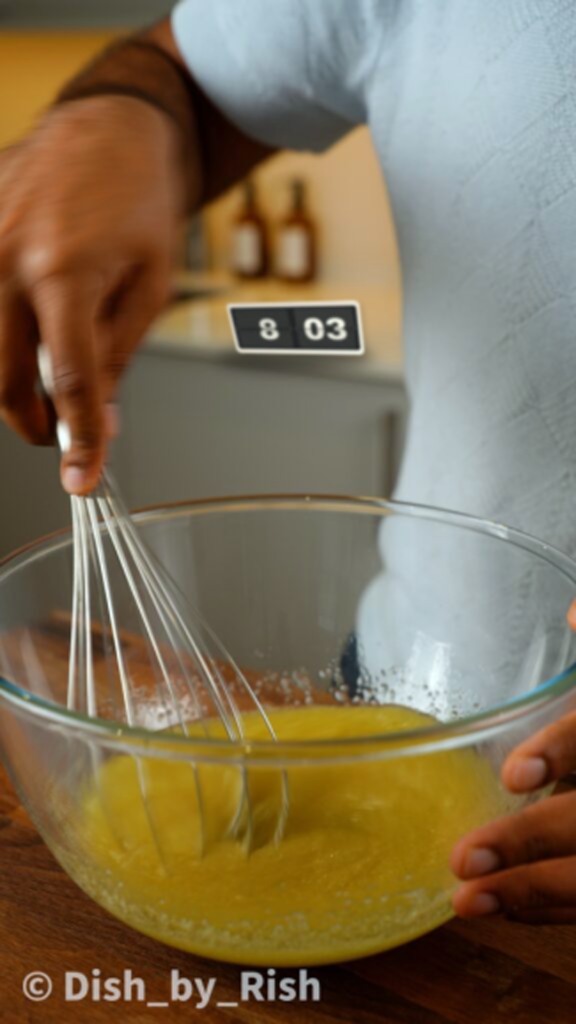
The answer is 8.03
